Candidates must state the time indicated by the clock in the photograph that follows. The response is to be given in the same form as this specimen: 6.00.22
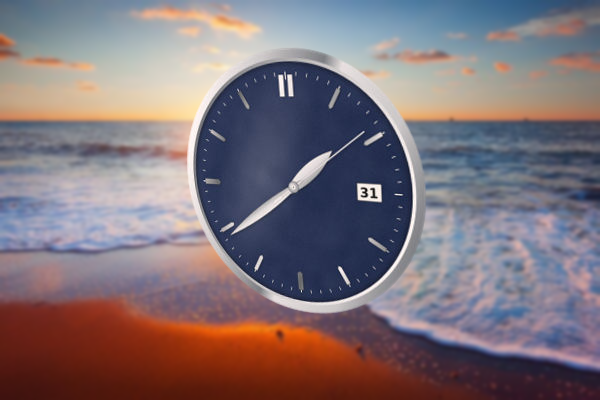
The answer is 1.39.09
